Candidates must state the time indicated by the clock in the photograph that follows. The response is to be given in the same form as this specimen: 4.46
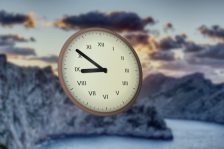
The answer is 8.51
